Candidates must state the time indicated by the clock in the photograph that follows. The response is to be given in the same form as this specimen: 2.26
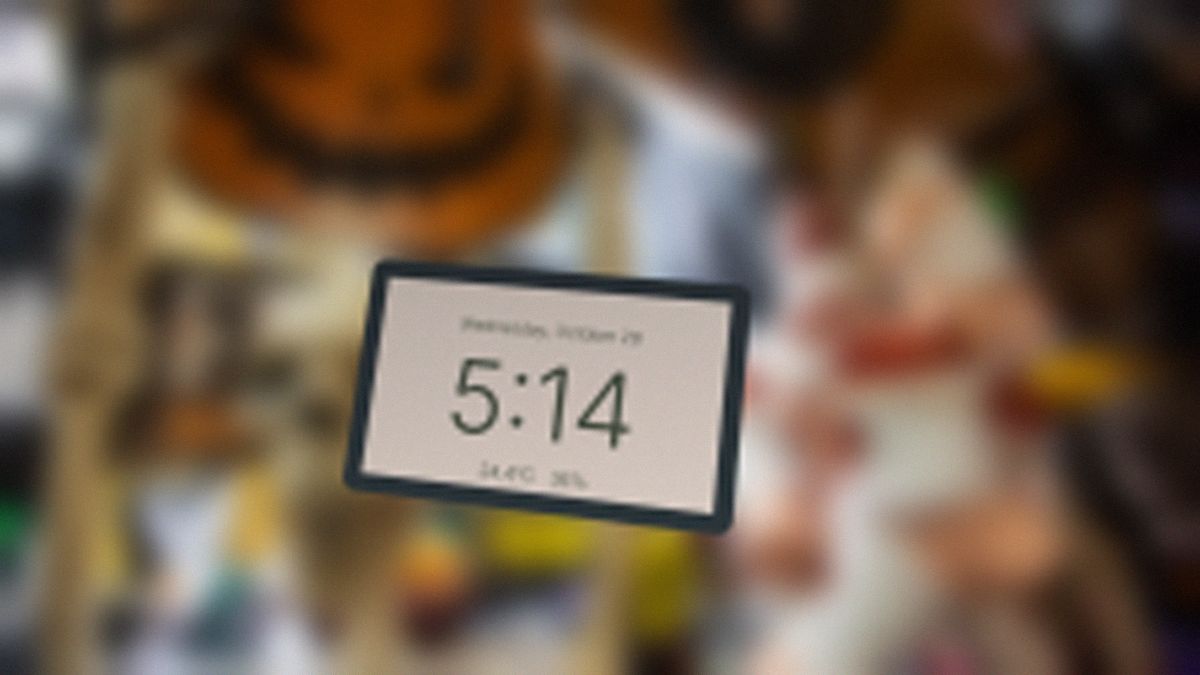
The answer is 5.14
